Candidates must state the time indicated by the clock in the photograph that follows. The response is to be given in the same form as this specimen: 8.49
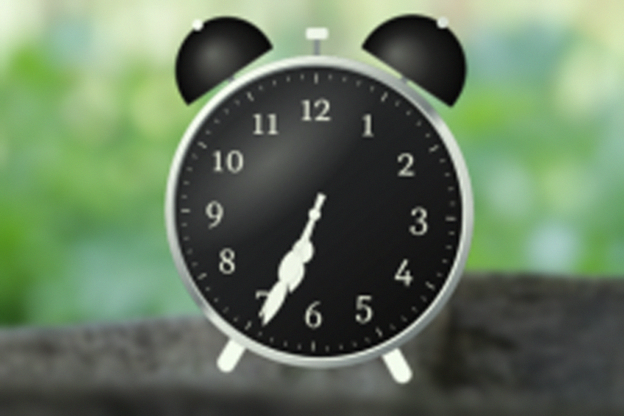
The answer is 6.34
